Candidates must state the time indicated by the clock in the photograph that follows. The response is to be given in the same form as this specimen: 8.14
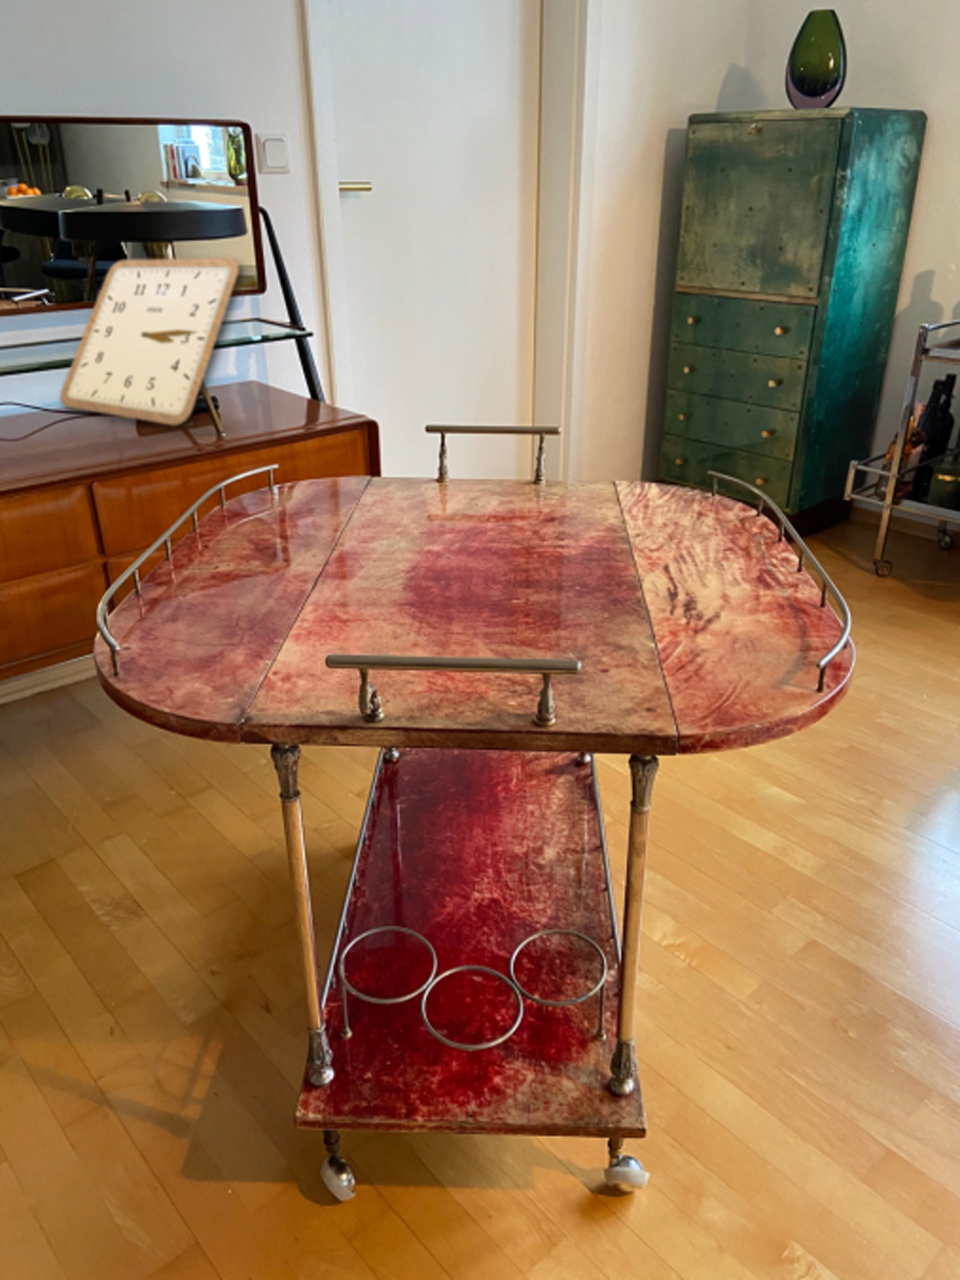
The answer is 3.14
